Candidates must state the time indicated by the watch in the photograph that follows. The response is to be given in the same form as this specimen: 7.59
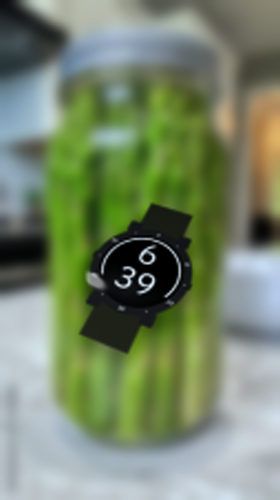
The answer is 6.39
